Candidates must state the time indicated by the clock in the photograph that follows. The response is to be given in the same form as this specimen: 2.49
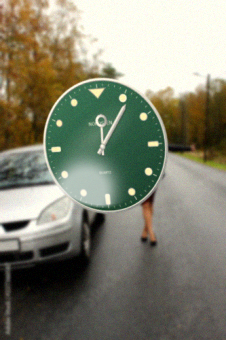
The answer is 12.06
